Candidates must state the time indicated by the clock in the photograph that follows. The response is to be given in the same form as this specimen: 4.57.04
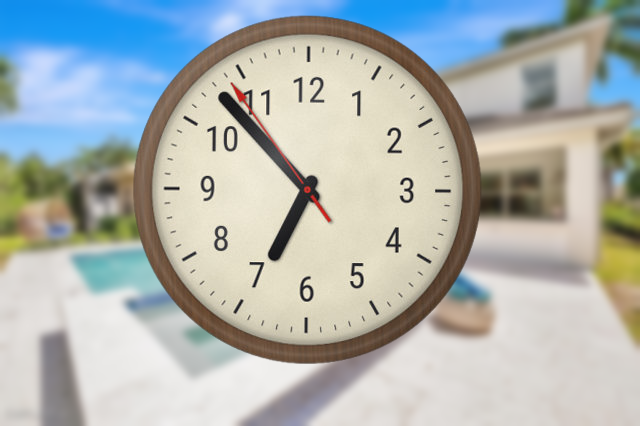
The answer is 6.52.54
